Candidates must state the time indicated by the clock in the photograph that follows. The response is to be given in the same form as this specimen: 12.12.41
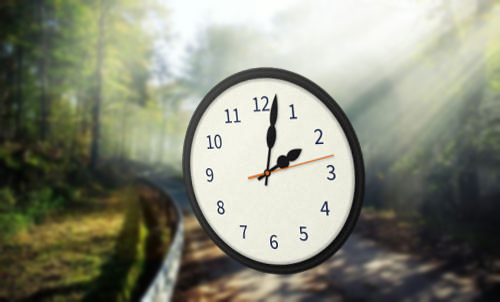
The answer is 2.02.13
